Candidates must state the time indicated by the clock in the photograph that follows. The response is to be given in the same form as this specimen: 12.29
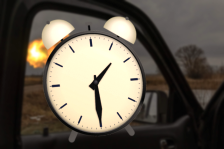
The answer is 1.30
